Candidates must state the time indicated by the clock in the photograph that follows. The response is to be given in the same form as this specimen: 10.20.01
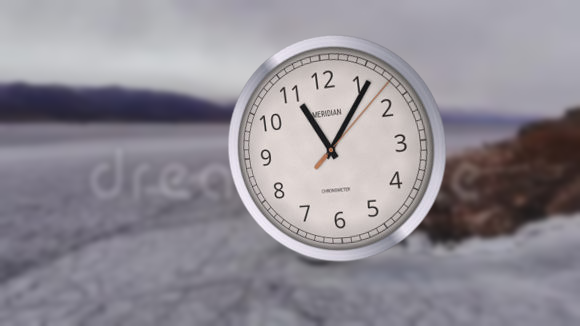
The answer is 11.06.08
